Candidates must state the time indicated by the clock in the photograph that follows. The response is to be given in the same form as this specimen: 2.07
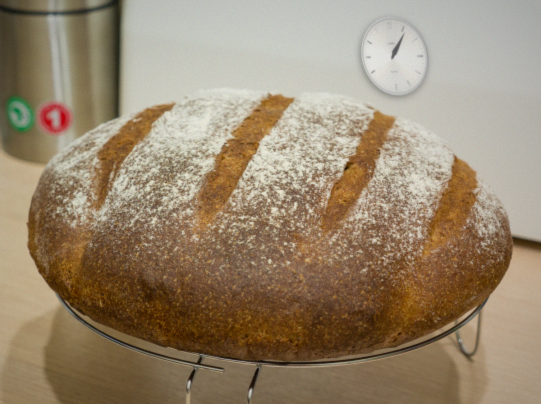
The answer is 1.06
